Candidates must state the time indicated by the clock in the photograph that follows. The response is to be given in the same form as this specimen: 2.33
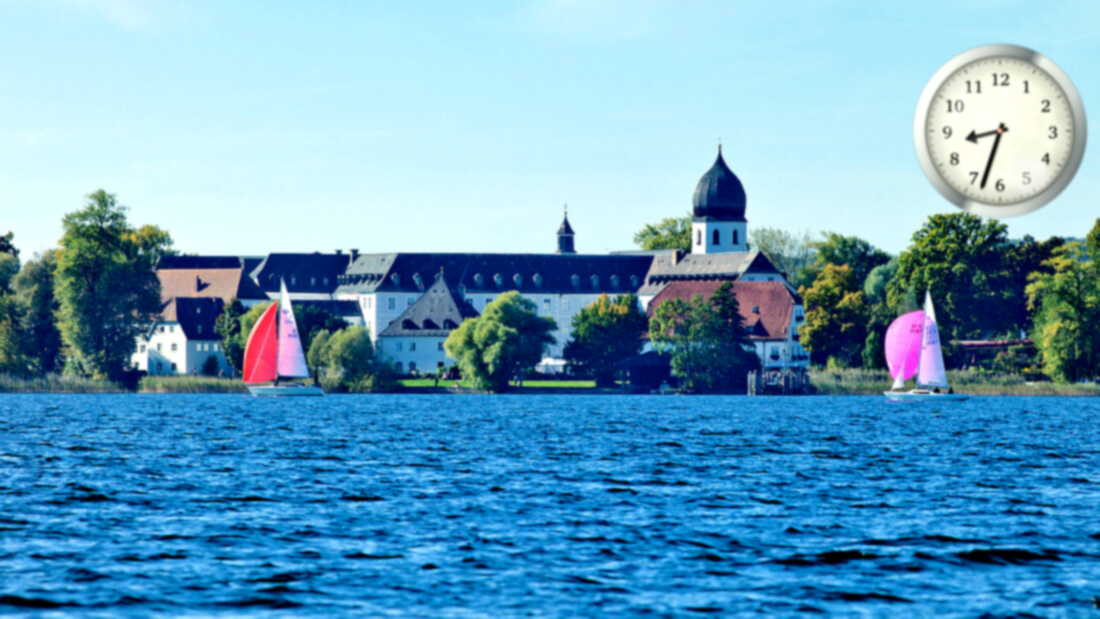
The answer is 8.33
